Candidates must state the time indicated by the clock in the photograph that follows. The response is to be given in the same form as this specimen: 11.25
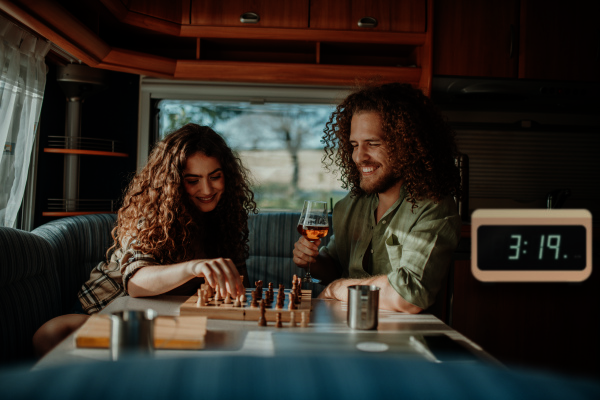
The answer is 3.19
